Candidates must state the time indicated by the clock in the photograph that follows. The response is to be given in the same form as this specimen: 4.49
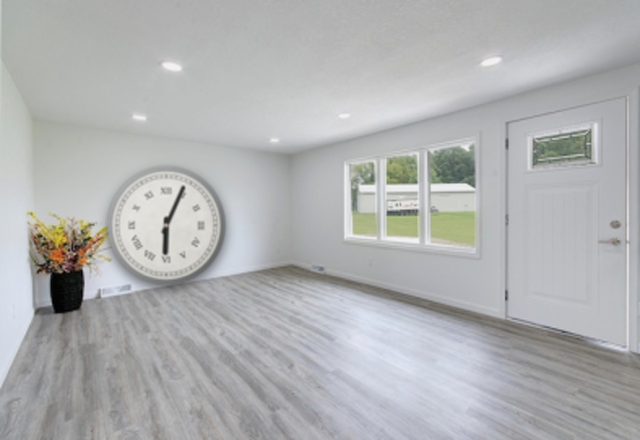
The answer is 6.04
